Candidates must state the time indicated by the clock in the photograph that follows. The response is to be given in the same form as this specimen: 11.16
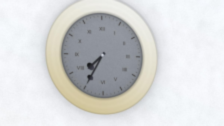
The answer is 7.35
